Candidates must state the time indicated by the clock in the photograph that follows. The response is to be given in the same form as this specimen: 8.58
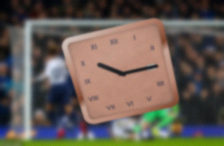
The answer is 10.15
